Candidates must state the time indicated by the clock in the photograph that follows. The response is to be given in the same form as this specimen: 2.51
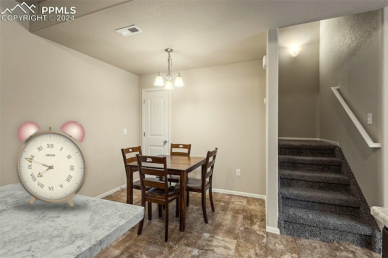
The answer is 7.48
